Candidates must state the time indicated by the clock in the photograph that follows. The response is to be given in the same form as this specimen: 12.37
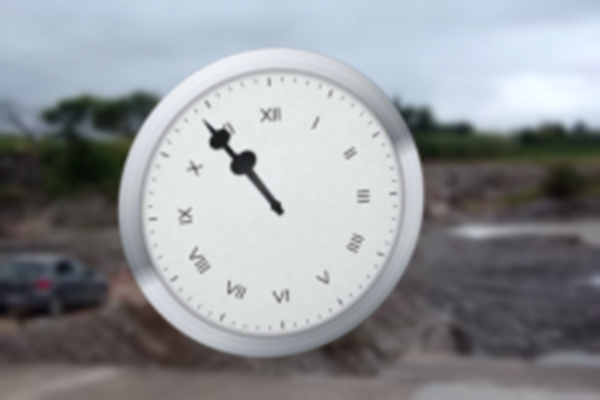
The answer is 10.54
